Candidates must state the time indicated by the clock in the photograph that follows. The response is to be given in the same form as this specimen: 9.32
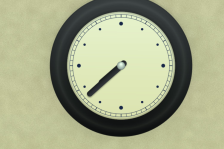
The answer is 7.38
